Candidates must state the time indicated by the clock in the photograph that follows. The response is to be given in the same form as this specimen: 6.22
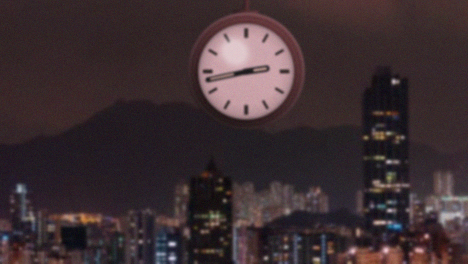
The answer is 2.43
